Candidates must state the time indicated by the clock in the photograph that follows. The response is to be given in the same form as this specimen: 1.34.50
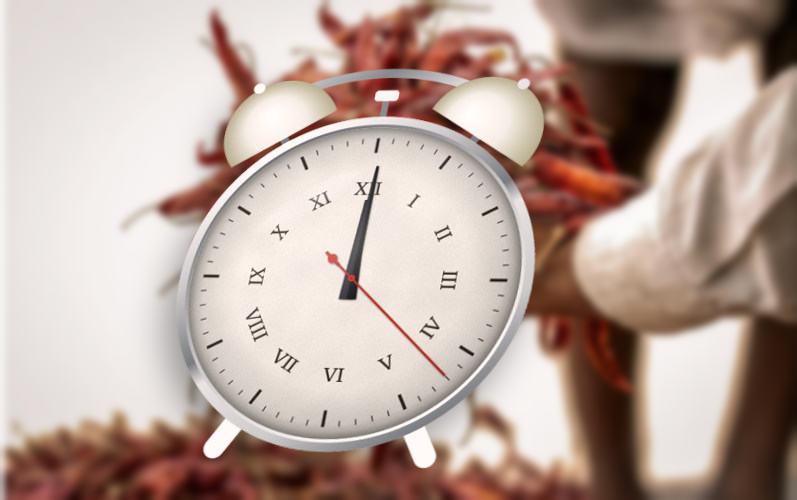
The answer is 12.00.22
